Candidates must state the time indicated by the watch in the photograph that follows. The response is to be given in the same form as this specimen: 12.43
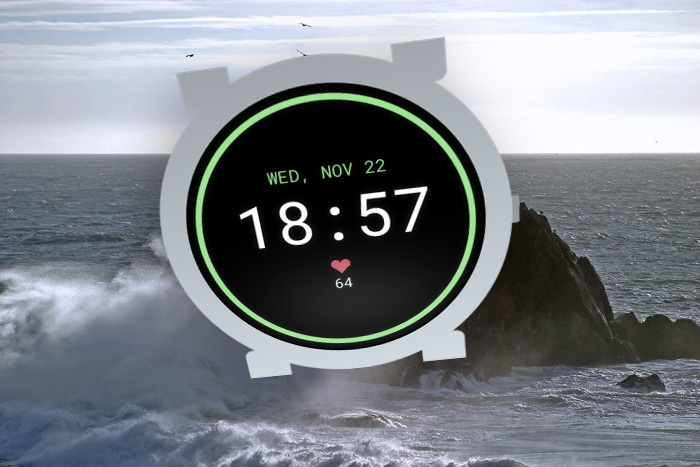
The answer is 18.57
